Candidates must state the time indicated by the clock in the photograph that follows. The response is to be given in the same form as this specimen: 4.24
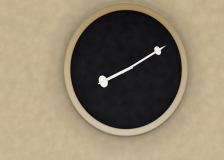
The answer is 8.10
